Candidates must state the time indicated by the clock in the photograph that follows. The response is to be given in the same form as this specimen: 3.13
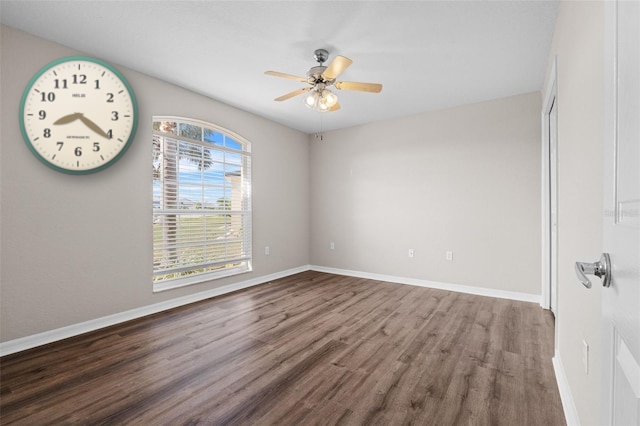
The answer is 8.21
